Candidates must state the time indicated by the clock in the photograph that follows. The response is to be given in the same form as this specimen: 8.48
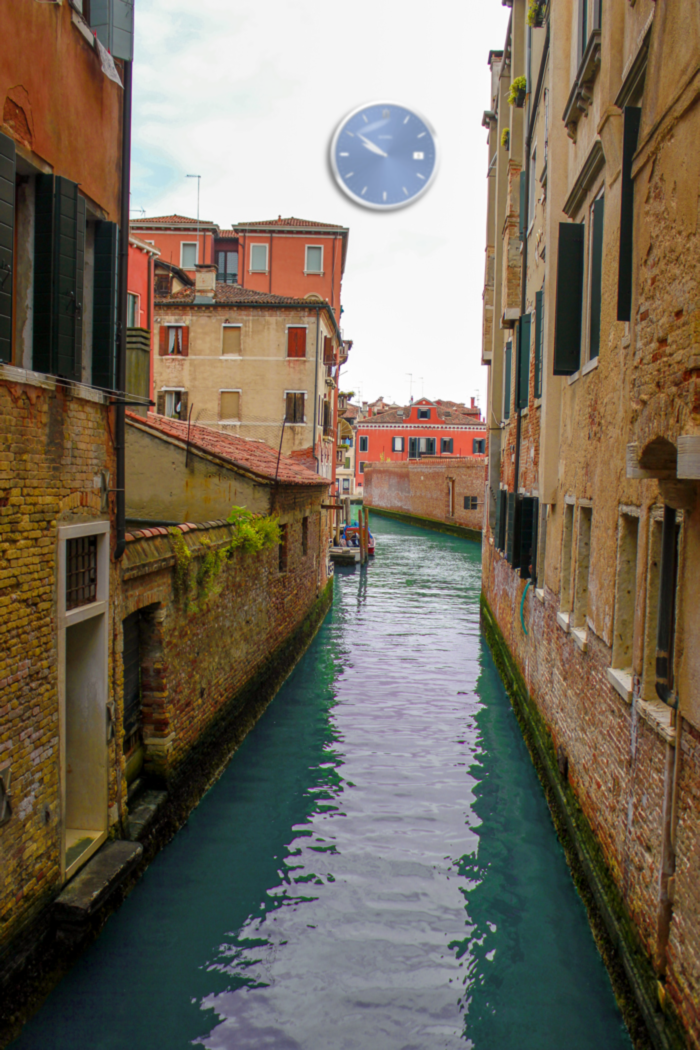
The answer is 9.51
